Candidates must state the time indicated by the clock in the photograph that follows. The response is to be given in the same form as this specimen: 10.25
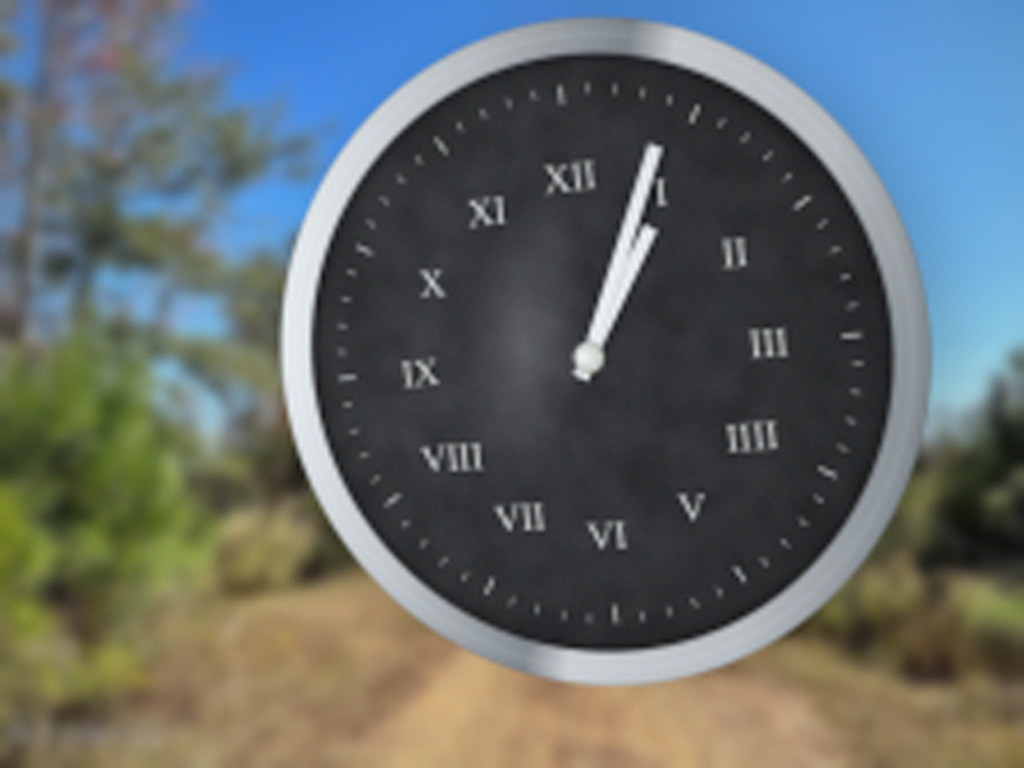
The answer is 1.04
